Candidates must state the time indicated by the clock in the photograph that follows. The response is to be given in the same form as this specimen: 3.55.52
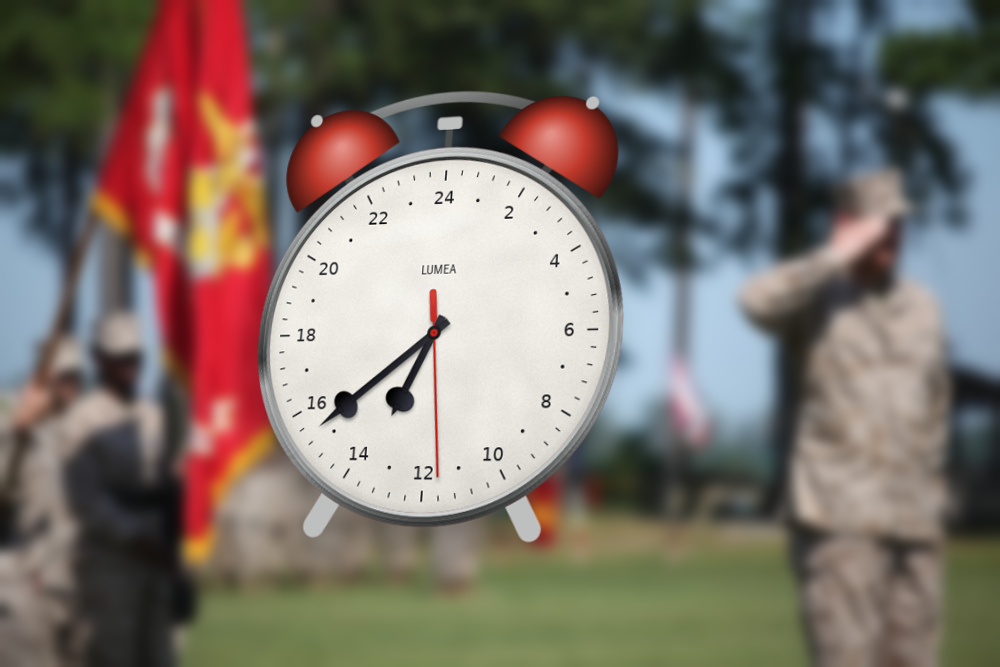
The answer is 13.38.29
